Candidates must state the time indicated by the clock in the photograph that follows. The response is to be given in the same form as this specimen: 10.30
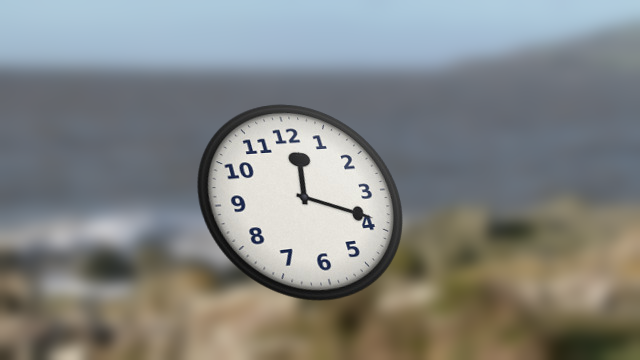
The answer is 12.19
